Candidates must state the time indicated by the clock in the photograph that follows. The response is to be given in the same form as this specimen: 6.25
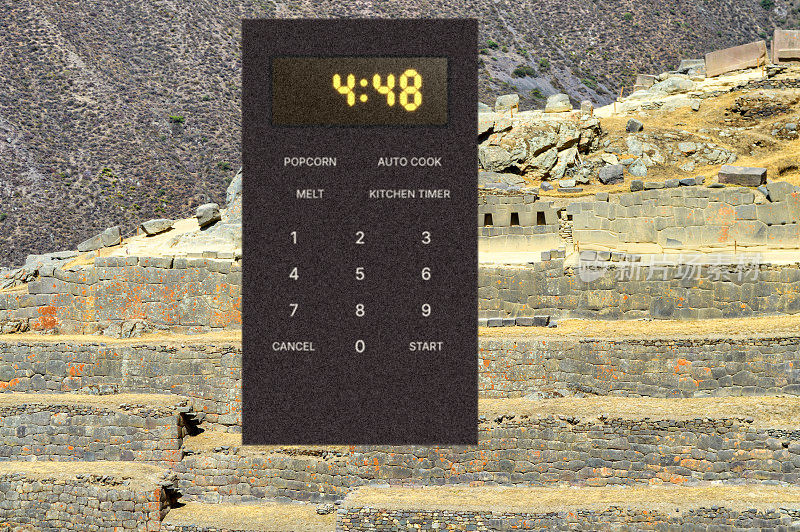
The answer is 4.48
